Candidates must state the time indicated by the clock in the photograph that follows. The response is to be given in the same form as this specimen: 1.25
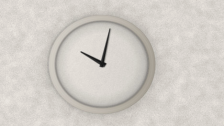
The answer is 10.02
